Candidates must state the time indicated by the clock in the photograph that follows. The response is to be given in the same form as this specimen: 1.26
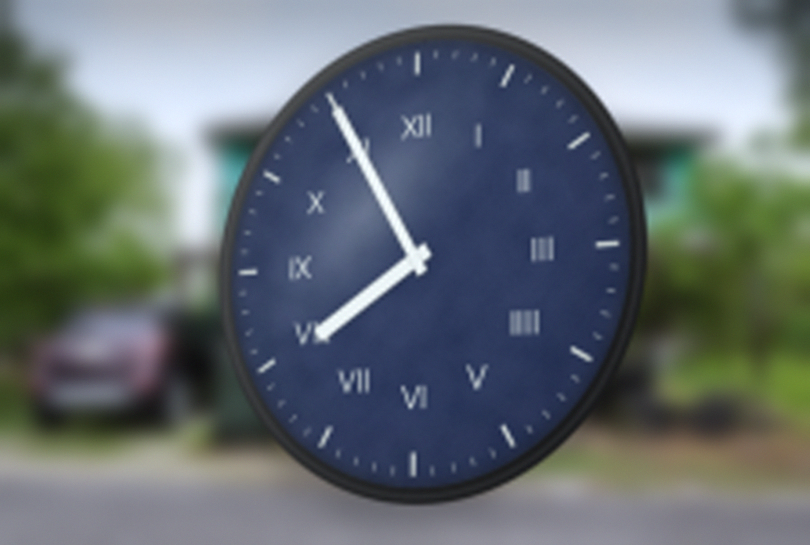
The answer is 7.55
